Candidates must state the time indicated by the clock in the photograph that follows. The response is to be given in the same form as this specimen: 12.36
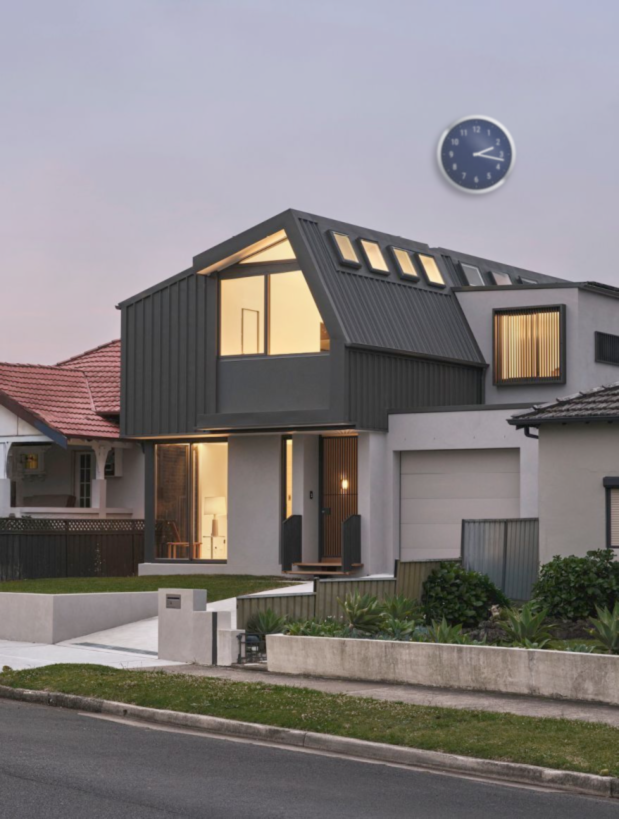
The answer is 2.17
